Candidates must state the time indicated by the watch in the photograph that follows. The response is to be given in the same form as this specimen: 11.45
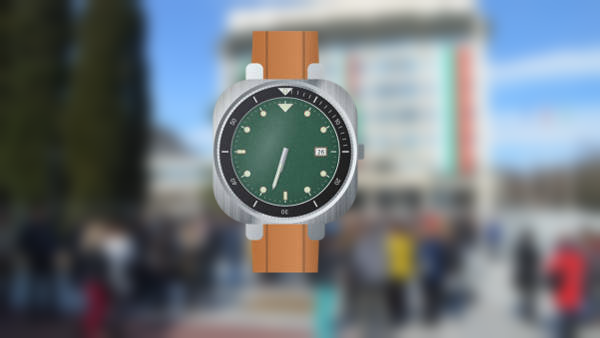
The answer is 6.33
